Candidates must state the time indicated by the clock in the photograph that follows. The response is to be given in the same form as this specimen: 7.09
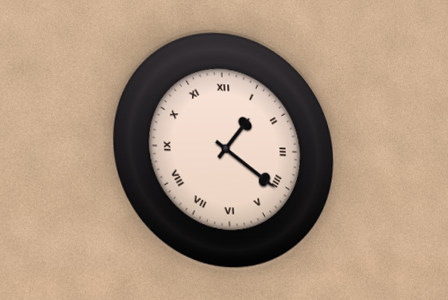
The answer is 1.21
